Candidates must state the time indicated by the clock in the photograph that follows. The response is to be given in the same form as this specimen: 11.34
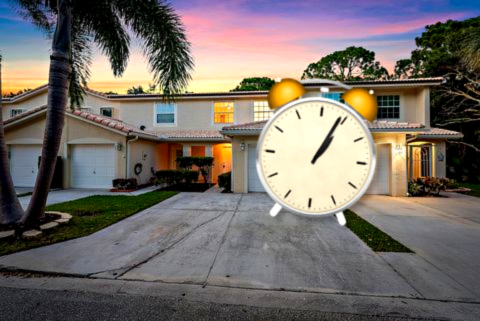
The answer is 1.04
